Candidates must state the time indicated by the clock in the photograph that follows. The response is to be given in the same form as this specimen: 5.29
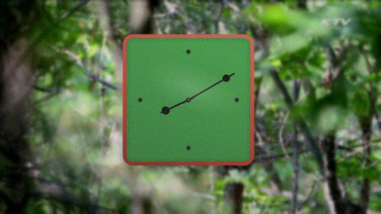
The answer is 8.10
